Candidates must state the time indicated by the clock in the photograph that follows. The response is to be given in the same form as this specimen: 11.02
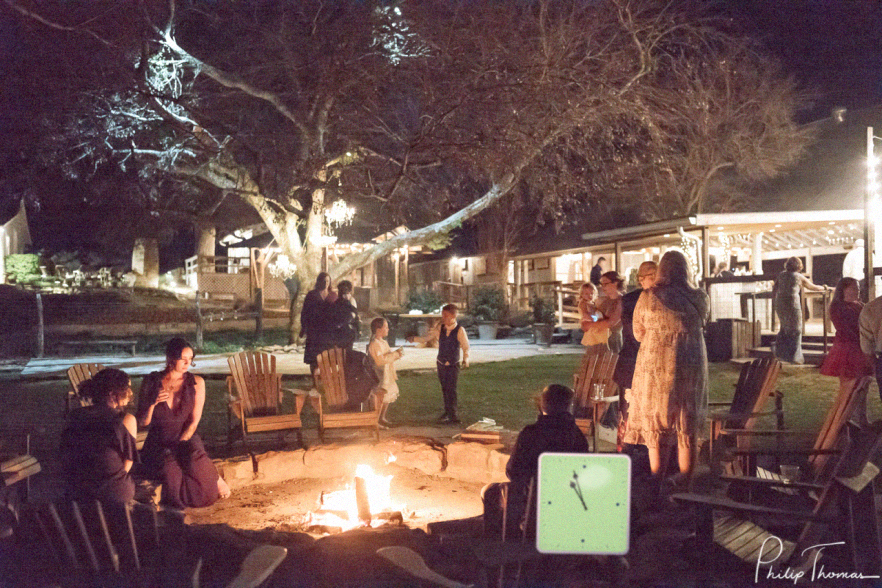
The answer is 10.57
